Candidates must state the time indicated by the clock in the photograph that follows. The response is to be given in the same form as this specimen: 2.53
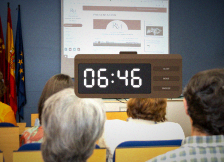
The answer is 6.46
